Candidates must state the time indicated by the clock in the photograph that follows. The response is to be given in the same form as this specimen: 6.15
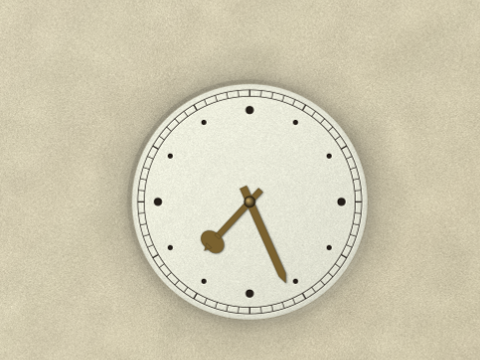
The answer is 7.26
